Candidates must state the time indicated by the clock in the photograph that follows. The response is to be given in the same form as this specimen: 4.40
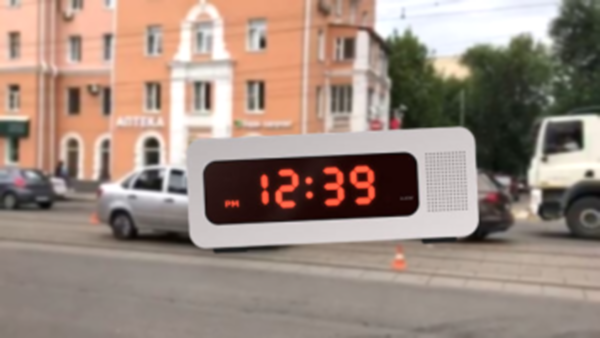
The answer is 12.39
